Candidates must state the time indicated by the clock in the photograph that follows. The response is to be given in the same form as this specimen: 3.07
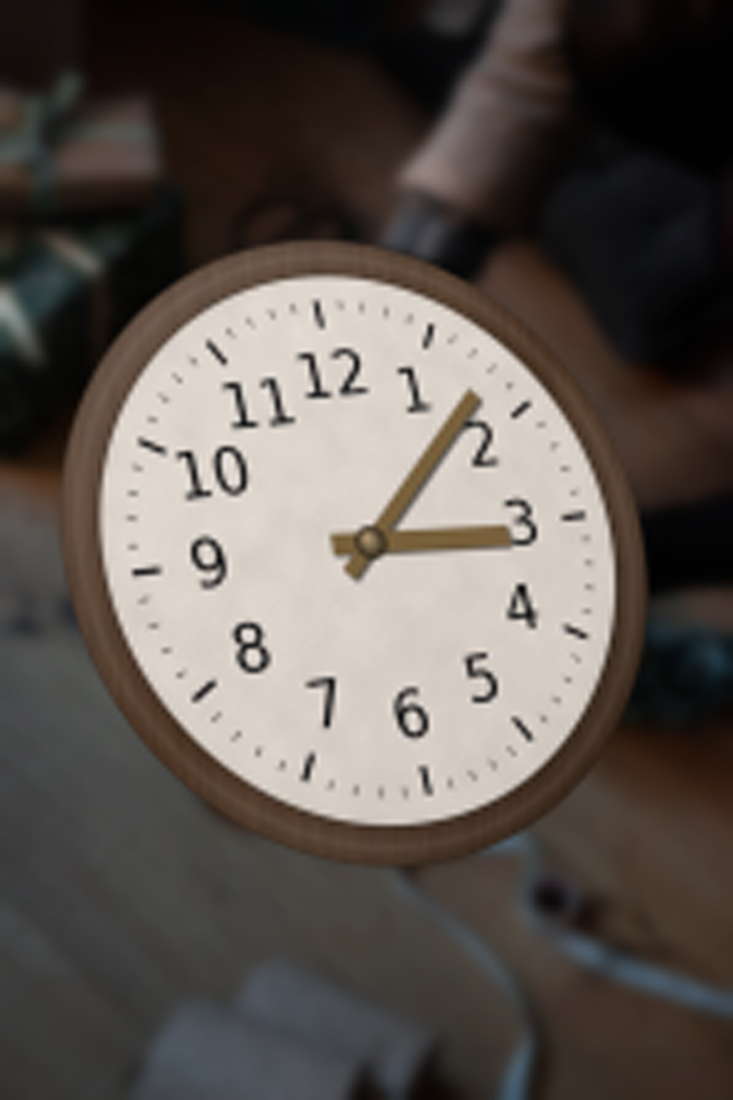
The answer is 3.08
